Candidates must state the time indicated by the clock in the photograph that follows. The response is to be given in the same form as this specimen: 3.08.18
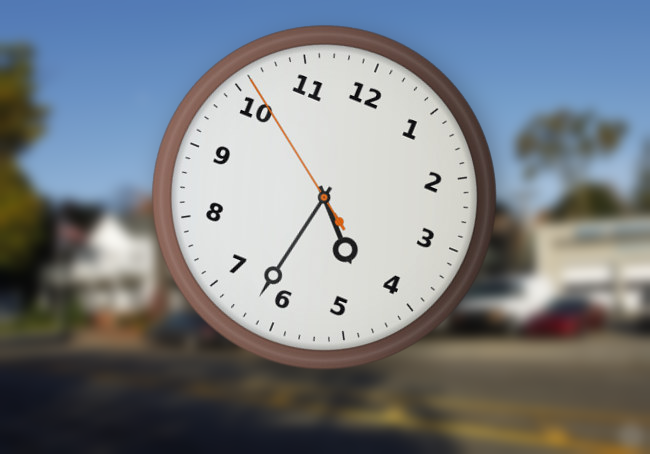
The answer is 4.31.51
